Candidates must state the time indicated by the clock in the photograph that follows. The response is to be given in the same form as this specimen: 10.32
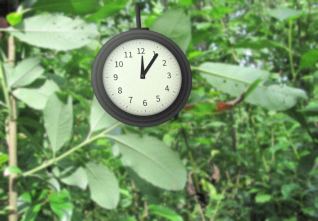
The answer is 12.06
